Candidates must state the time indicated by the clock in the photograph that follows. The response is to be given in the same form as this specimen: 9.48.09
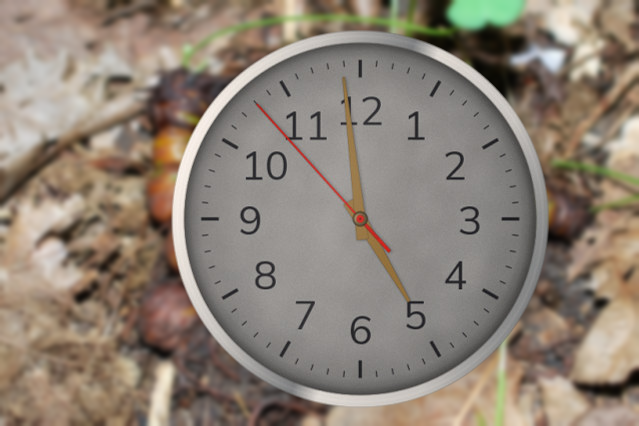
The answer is 4.58.53
